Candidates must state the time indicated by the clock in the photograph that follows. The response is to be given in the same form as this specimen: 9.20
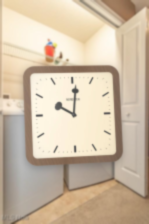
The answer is 10.01
